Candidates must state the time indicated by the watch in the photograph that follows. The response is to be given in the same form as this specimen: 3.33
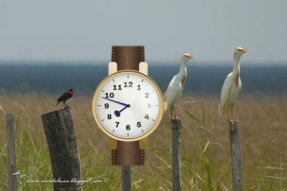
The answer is 7.48
